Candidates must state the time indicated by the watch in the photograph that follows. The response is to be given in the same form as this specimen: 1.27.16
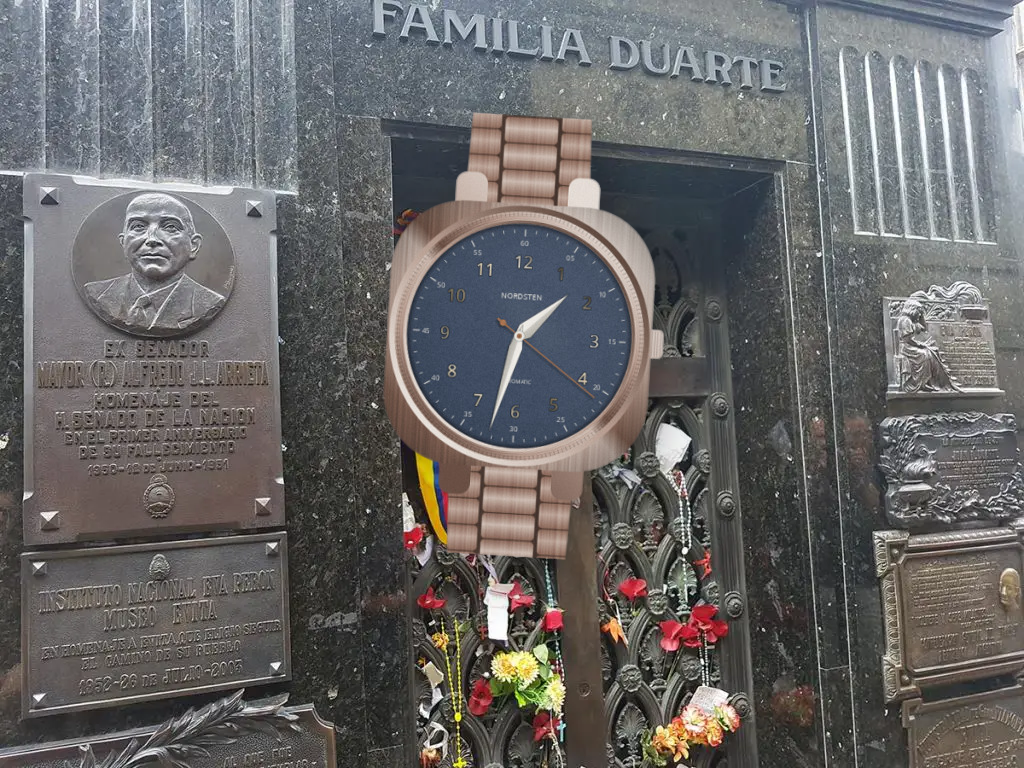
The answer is 1.32.21
